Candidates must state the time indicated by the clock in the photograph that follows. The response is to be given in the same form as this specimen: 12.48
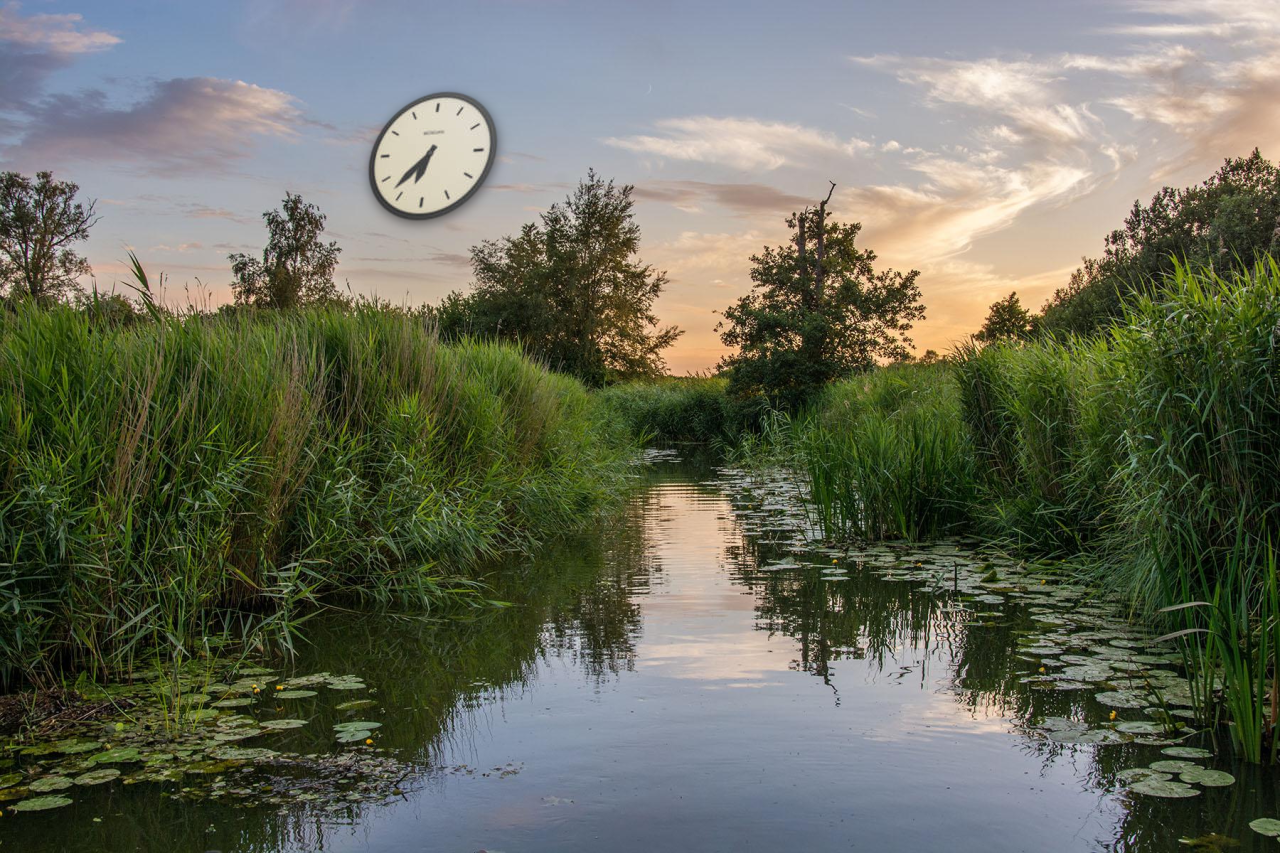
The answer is 6.37
